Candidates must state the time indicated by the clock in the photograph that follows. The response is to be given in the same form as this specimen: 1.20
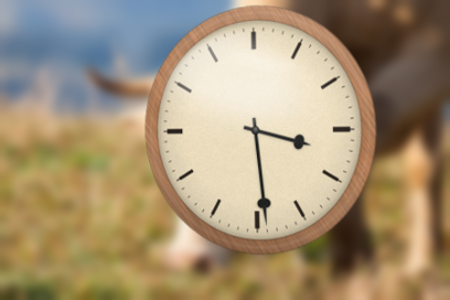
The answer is 3.29
